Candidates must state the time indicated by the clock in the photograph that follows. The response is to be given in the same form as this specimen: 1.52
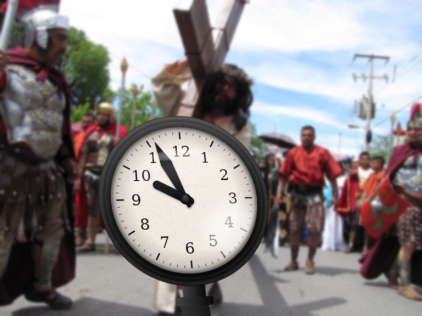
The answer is 9.56
